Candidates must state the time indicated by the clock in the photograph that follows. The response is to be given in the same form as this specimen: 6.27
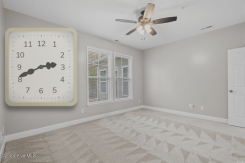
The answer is 2.41
